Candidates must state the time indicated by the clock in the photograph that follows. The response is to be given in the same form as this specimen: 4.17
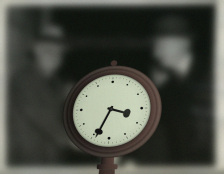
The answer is 3.34
